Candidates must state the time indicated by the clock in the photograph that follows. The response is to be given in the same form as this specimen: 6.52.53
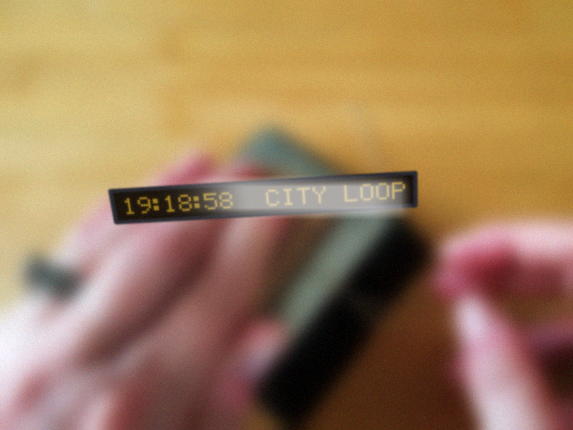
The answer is 19.18.58
